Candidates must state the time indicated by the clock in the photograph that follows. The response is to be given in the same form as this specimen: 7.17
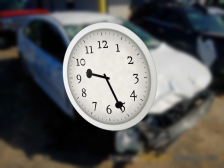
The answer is 9.26
